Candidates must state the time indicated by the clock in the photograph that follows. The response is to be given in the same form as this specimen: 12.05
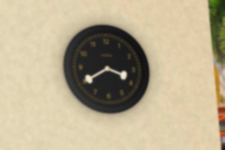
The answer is 3.40
